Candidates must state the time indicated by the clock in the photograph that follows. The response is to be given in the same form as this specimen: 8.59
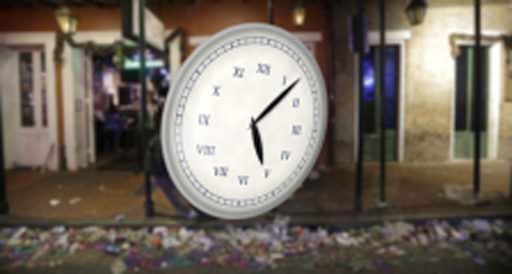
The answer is 5.07
